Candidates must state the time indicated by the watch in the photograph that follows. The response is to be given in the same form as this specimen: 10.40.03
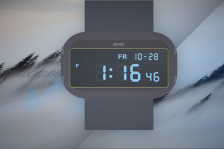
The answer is 1.16.46
